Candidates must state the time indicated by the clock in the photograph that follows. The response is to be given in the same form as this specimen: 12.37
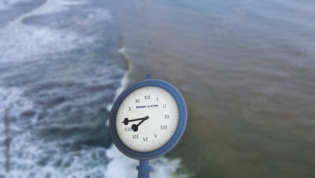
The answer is 7.44
